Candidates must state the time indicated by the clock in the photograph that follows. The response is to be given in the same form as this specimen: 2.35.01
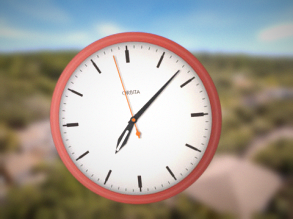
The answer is 7.07.58
